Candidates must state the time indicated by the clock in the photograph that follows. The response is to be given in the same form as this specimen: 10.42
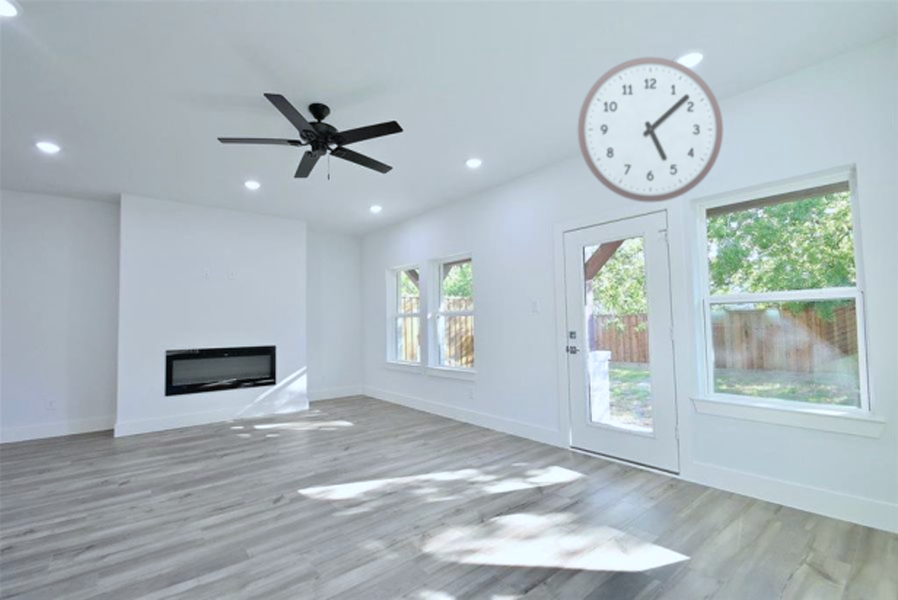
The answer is 5.08
